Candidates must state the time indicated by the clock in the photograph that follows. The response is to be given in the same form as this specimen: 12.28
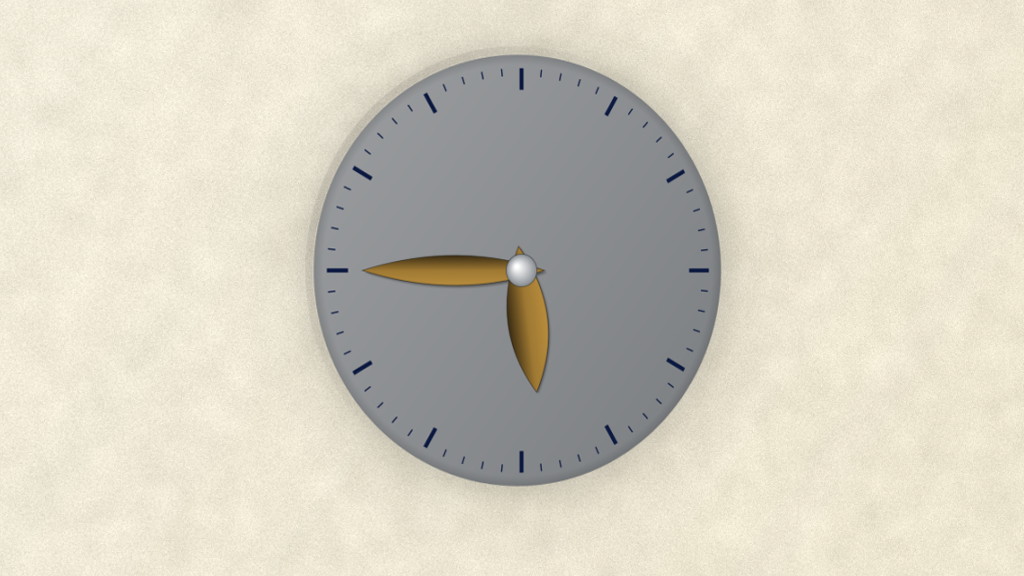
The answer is 5.45
